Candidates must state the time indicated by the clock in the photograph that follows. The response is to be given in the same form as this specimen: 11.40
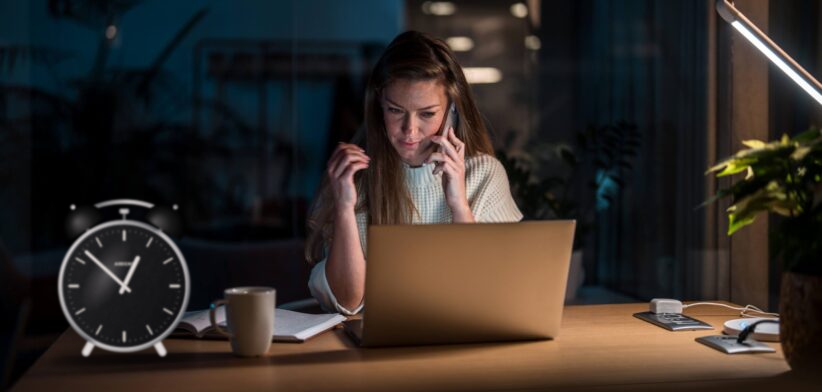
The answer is 12.52
